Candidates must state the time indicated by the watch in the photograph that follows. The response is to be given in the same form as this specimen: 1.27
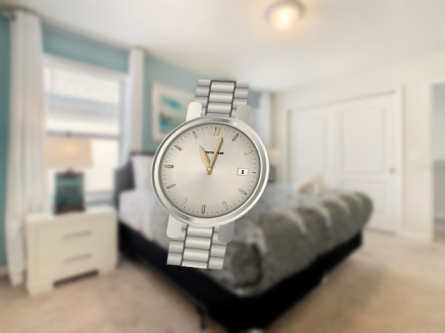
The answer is 11.02
